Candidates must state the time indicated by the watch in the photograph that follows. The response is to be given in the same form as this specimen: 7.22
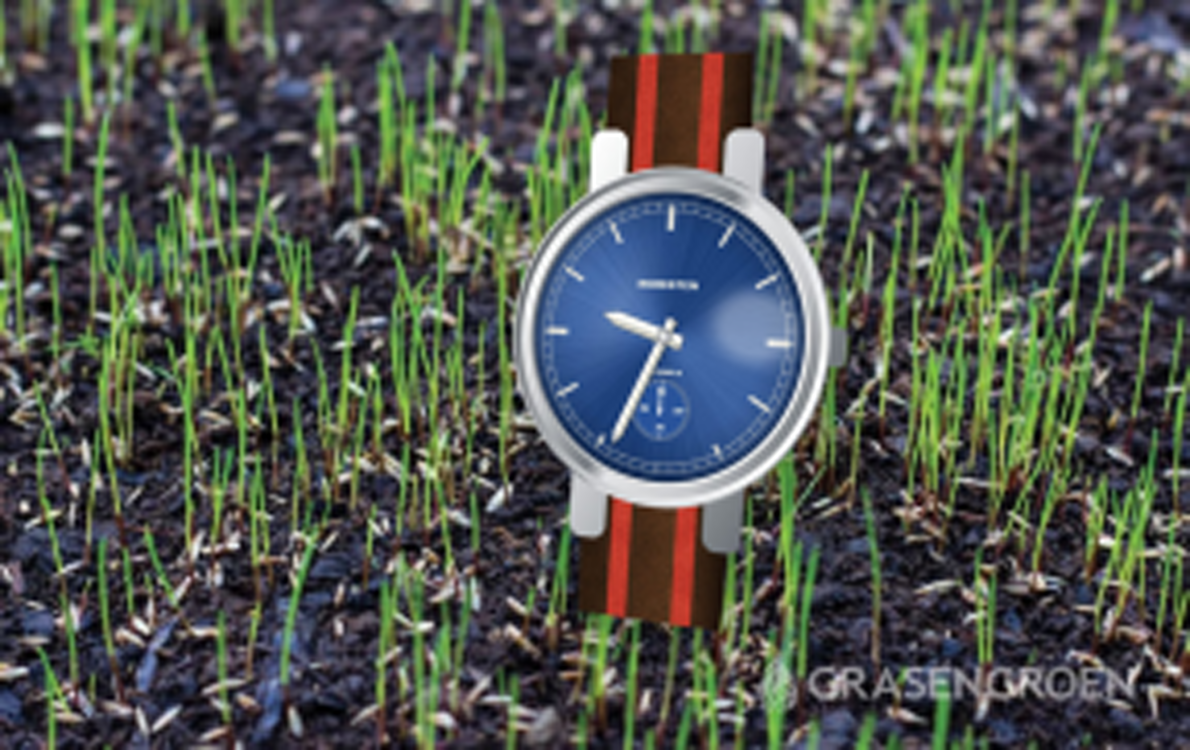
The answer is 9.34
